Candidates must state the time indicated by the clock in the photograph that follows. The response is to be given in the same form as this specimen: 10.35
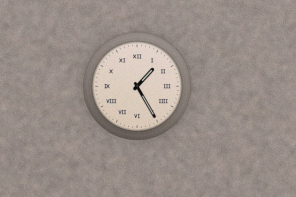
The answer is 1.25
